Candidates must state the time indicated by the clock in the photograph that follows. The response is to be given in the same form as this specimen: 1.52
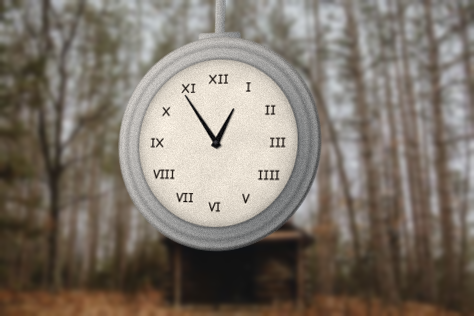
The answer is 12.54
